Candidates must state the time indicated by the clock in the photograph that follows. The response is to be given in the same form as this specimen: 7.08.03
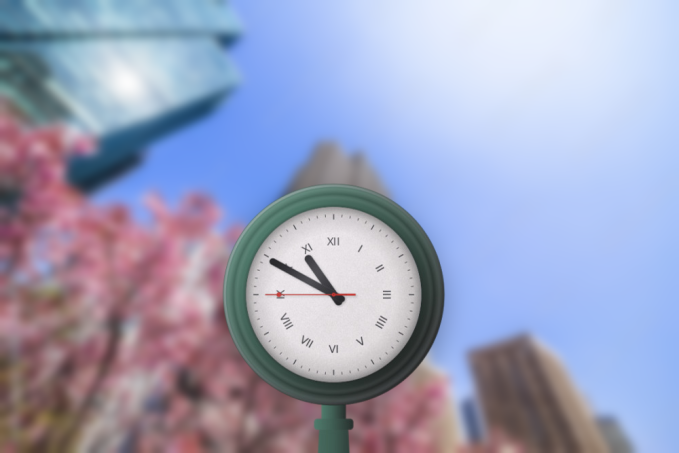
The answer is 10.49.45
